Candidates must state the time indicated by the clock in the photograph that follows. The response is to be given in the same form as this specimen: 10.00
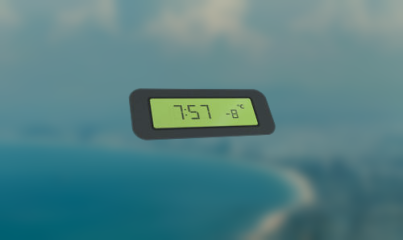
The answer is 7.57
